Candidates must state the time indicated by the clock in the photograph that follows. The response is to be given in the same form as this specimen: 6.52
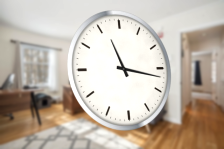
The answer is 11.17
